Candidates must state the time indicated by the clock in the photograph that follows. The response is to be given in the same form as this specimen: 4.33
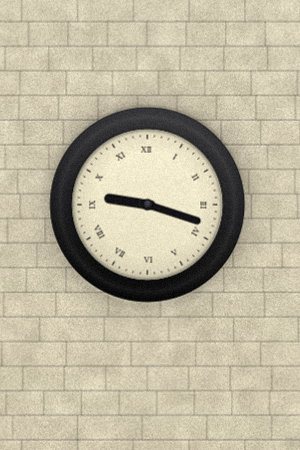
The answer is 9.18
